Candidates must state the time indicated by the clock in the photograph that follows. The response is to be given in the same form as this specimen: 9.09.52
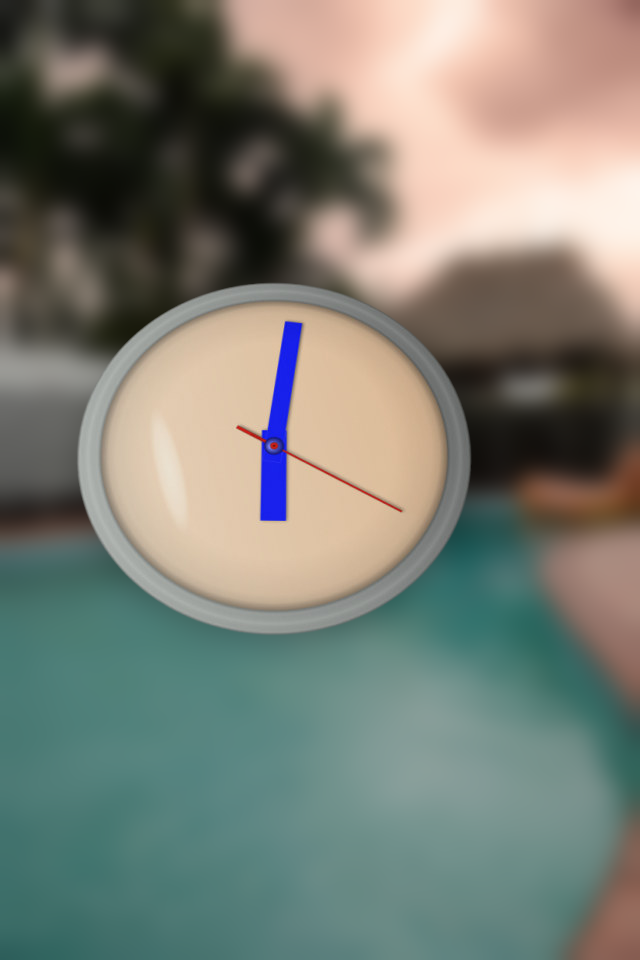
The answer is 6.01.20
